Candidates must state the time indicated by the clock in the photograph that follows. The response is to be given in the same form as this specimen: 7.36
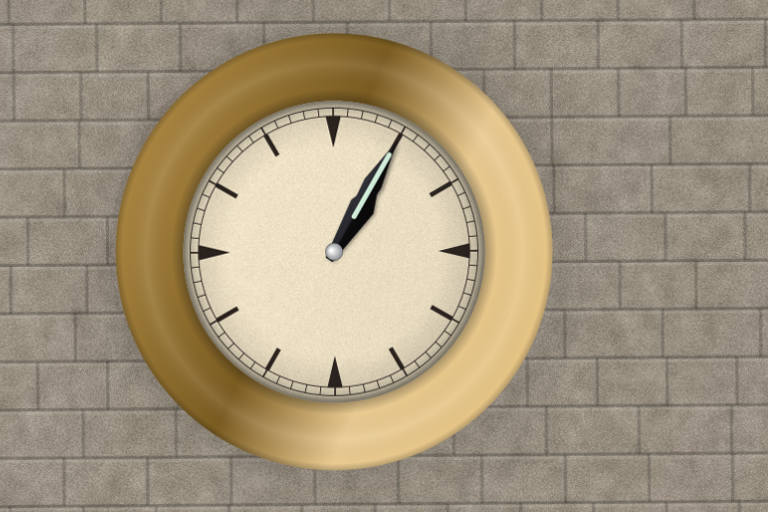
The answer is 1.05
